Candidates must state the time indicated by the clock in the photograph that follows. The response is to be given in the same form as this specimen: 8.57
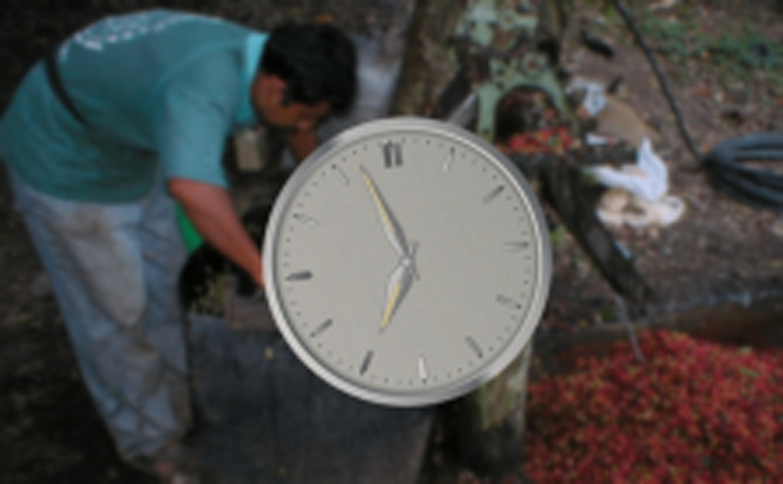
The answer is 6.57
